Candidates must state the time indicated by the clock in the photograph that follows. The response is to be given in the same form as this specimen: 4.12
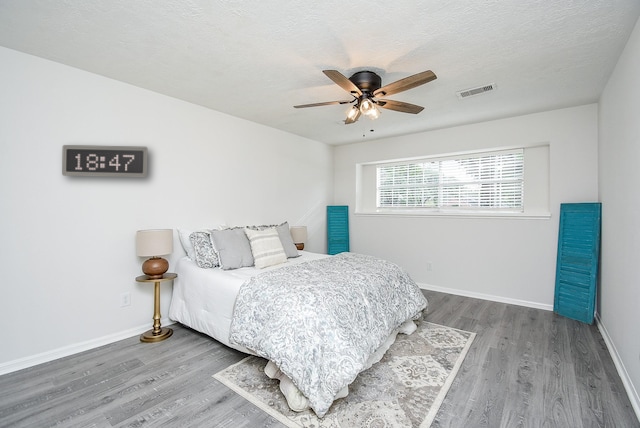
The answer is 18.47
